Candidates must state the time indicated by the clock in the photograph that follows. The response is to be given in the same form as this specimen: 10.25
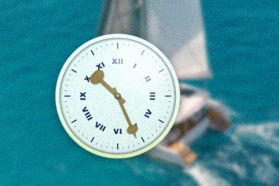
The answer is 10.26
